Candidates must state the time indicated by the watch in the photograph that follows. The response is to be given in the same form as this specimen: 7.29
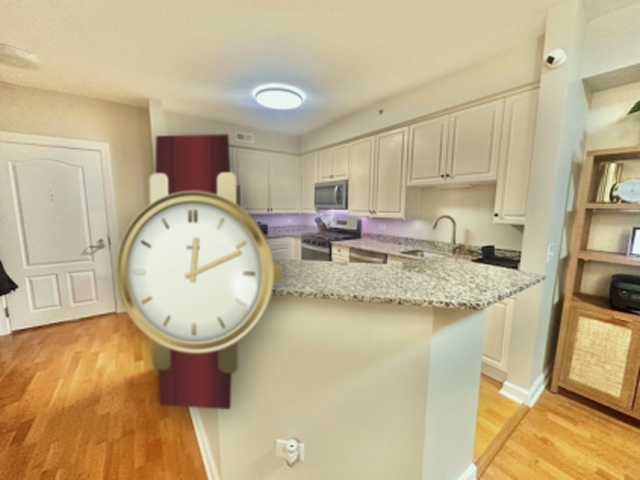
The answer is 12.11
